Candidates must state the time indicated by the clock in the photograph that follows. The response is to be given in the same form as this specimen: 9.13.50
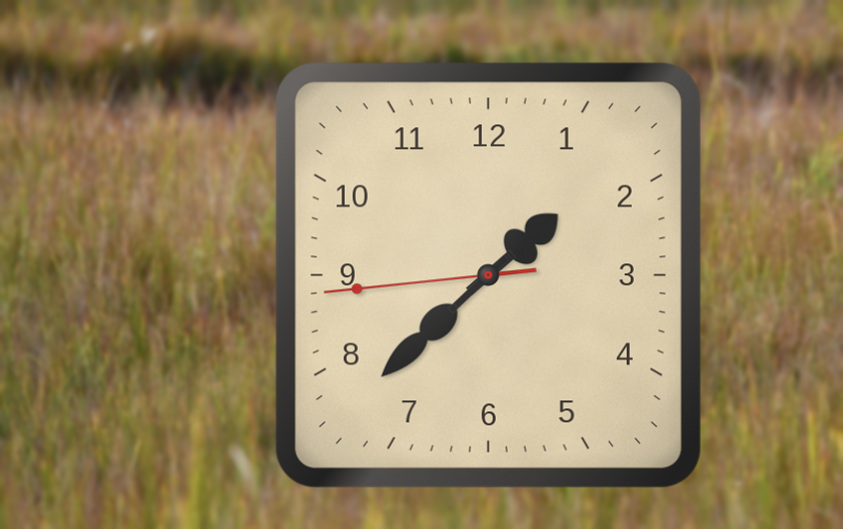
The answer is 1.37.44
